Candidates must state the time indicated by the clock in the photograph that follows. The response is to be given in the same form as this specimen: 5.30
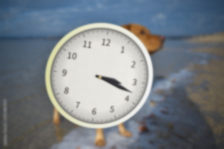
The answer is 3.18
